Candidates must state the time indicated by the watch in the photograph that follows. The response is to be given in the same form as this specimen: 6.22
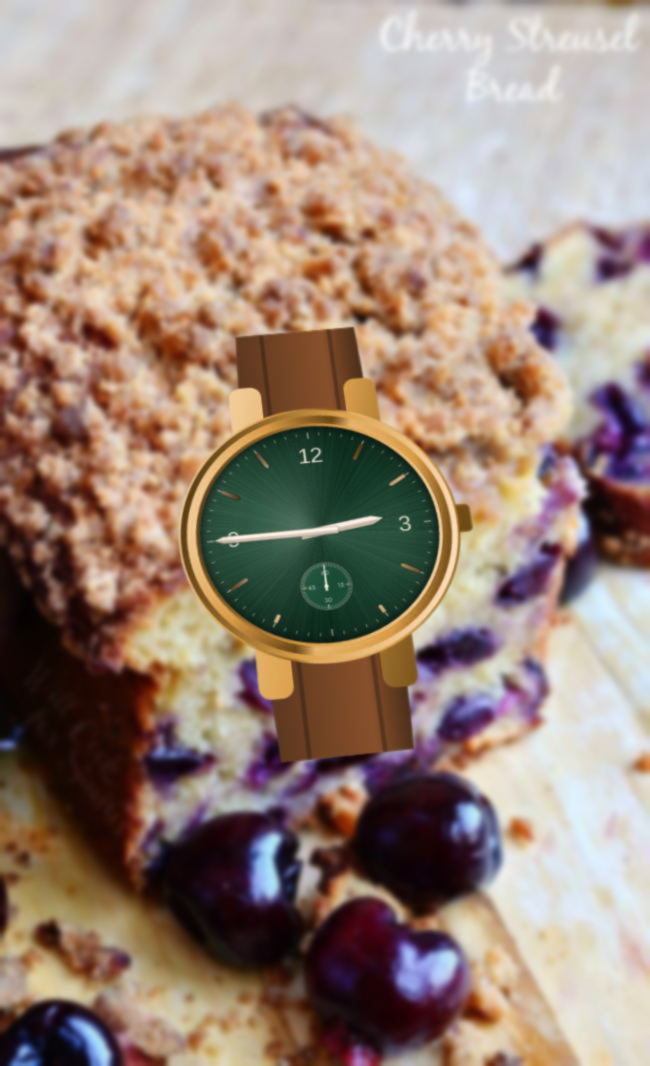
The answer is 2.45
